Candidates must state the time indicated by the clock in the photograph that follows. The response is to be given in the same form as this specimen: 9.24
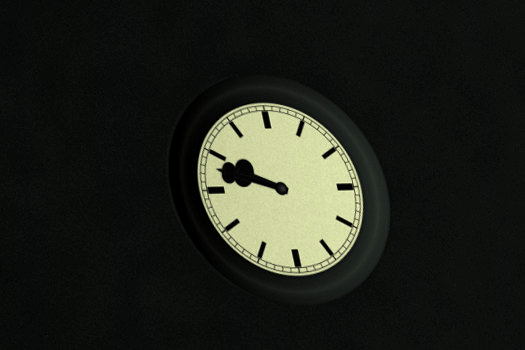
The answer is 9.48
